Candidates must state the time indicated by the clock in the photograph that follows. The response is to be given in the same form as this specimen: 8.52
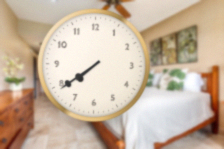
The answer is 7.39
